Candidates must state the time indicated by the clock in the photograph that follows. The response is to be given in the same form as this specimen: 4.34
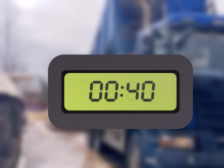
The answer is 0.40
